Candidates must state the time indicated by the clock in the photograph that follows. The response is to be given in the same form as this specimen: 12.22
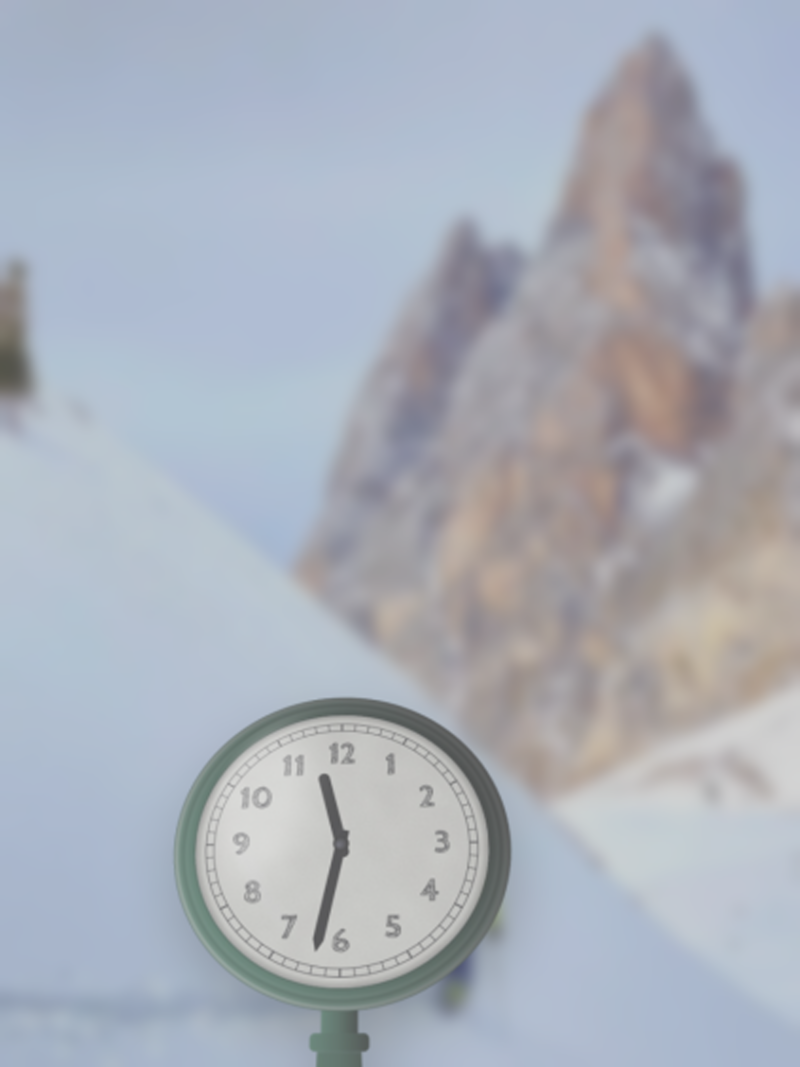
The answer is 11.32
